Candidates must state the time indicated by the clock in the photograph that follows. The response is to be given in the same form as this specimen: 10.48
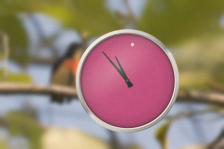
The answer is 10.52
